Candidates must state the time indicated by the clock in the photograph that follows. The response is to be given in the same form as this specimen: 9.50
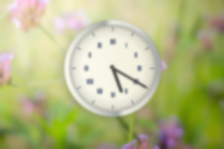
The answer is 5.20
